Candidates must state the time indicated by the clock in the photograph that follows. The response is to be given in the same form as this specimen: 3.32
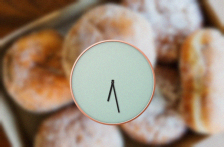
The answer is 6.28
